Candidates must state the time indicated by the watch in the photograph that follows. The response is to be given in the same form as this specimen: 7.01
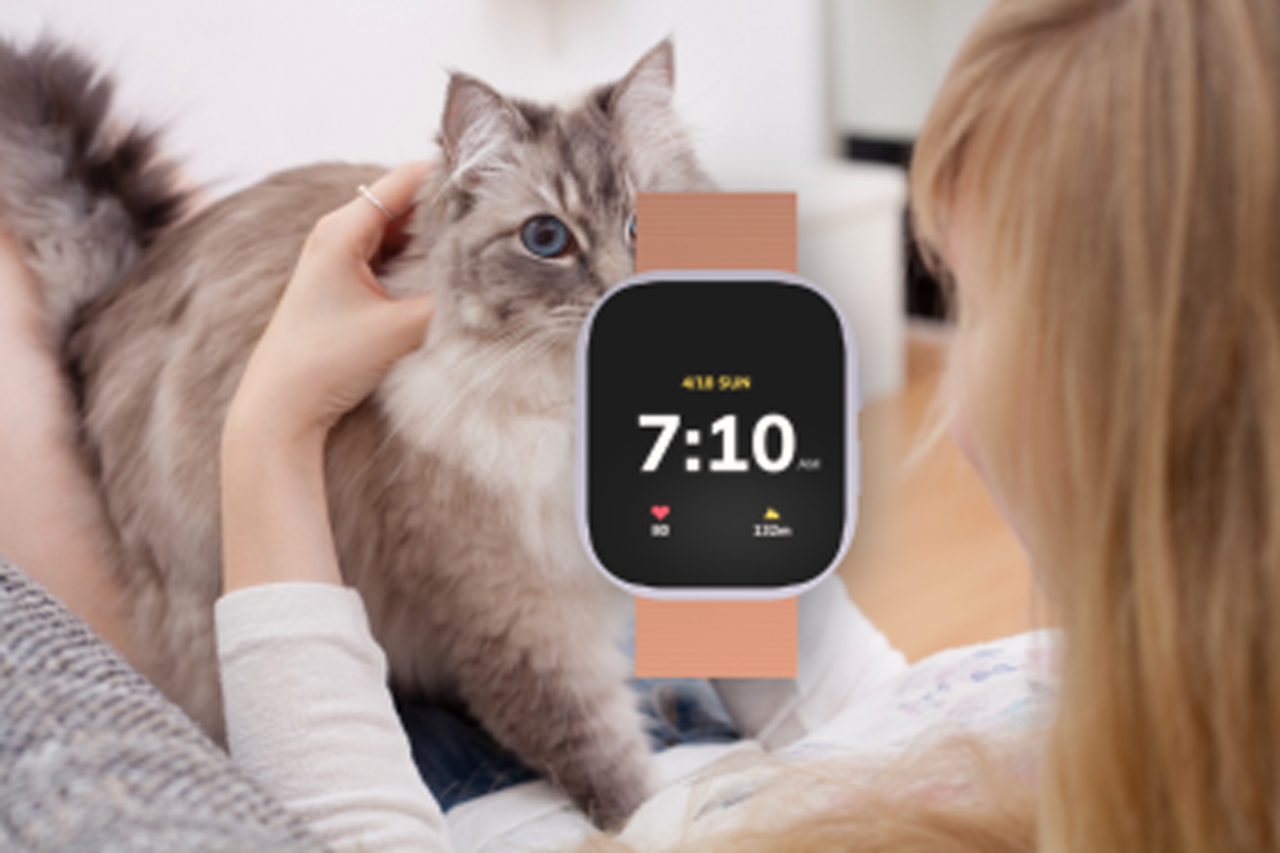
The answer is 7.10
